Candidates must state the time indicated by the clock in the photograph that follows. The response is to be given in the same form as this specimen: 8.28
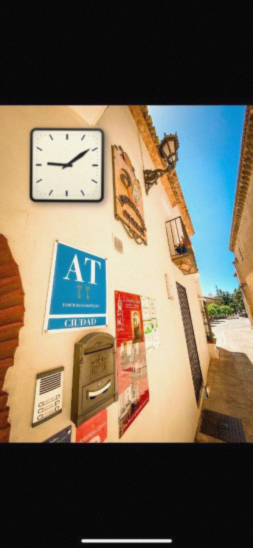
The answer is 9.09
